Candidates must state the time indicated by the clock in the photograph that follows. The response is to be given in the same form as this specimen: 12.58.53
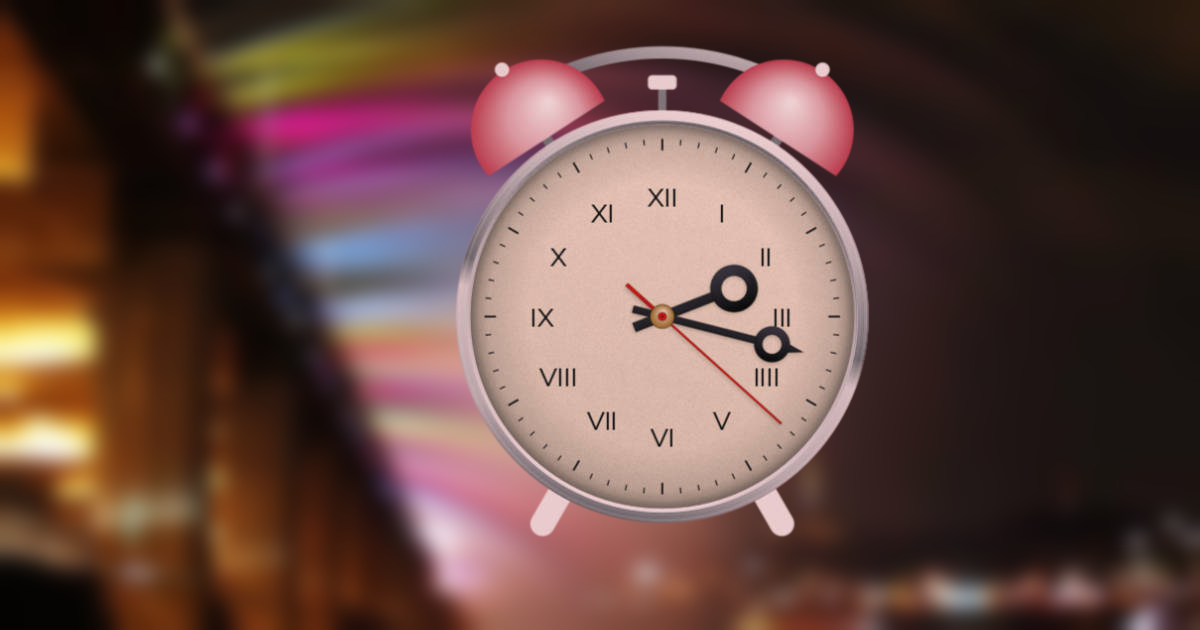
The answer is 2.17.22
